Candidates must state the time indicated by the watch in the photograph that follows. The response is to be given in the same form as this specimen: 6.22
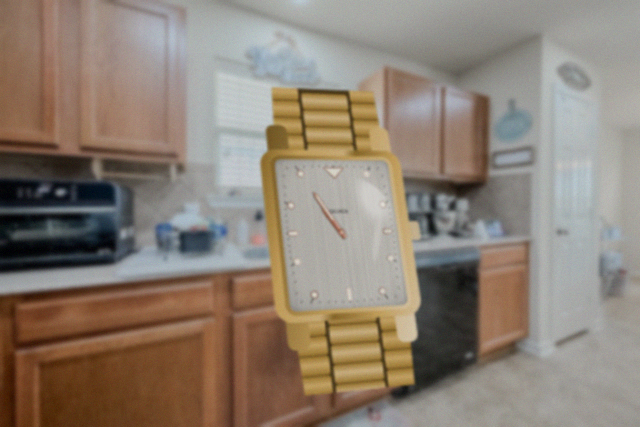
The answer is 10.55
